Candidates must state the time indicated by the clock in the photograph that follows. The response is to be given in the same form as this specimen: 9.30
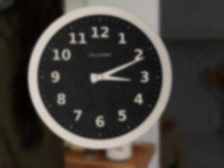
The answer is 3.11
